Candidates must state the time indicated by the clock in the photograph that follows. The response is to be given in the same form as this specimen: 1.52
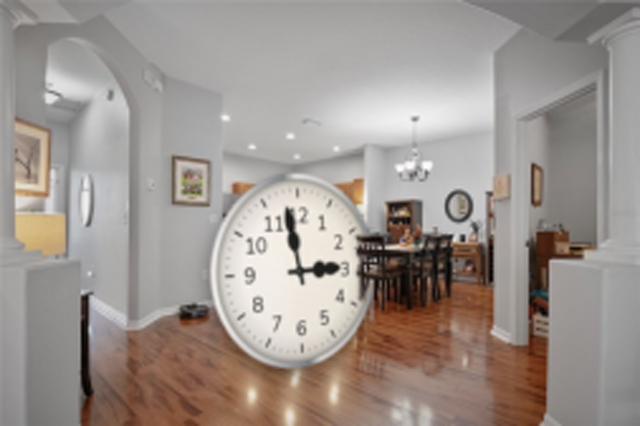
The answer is 2.58
